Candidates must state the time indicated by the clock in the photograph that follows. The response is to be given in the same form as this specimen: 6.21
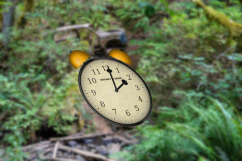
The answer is 2.01
